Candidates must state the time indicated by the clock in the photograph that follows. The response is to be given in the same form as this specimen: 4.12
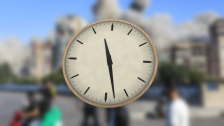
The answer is 11.28
